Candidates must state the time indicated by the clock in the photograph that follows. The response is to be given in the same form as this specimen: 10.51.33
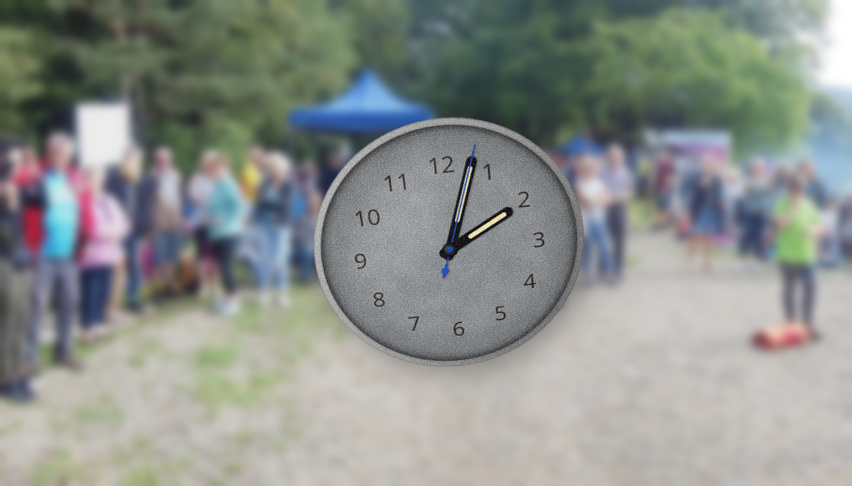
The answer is 2.03.03
